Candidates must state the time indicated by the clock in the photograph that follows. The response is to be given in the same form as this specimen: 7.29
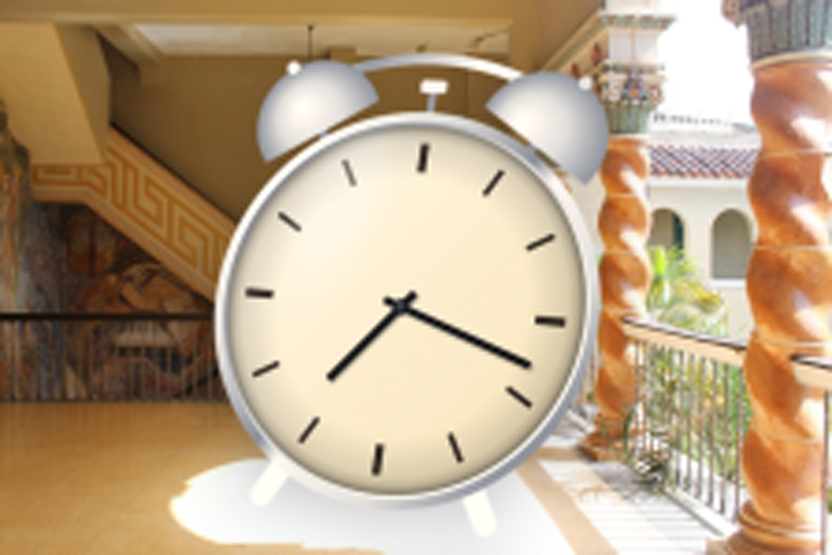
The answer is 7.18
